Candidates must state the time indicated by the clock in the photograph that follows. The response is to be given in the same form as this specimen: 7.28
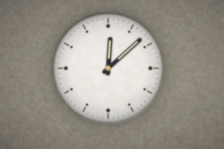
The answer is 12.08
